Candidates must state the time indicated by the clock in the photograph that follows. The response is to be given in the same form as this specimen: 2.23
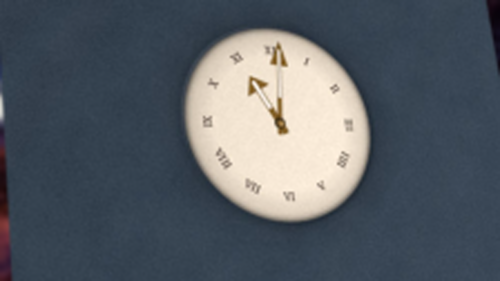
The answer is 11.01
